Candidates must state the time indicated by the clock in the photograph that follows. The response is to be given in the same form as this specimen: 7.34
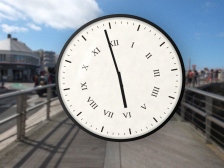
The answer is 5.59
